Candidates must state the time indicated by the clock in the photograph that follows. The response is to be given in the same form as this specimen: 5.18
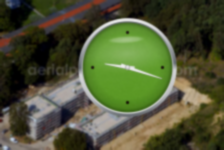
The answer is 9.18
